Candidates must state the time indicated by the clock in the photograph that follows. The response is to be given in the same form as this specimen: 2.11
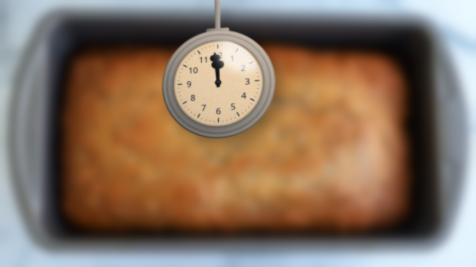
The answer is 11.59
